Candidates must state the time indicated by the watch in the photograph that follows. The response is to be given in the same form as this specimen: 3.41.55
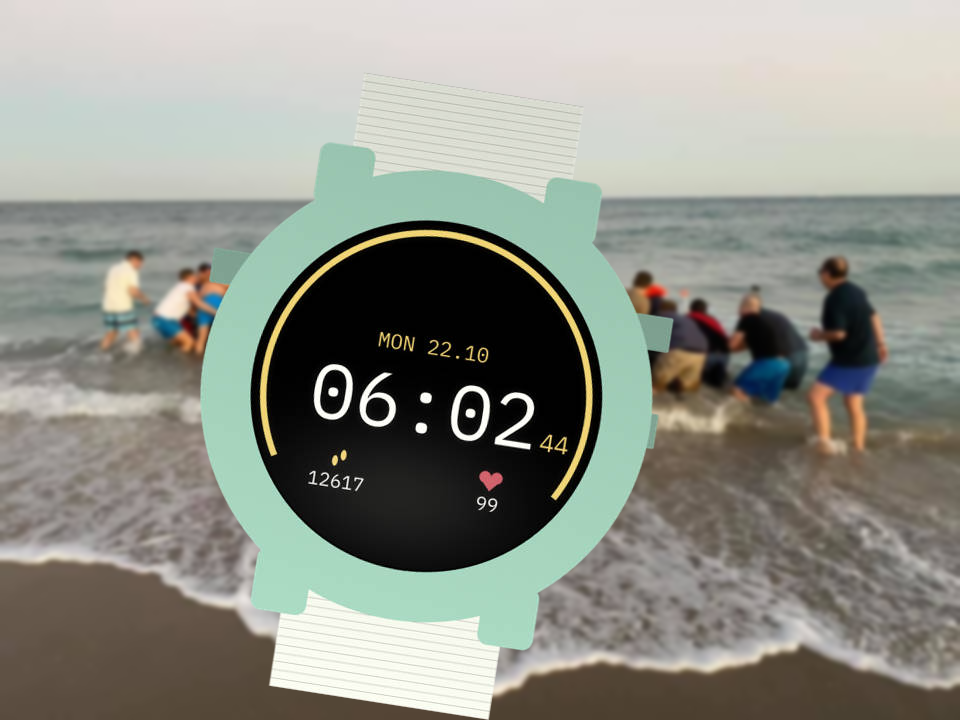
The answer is 6.02.44
